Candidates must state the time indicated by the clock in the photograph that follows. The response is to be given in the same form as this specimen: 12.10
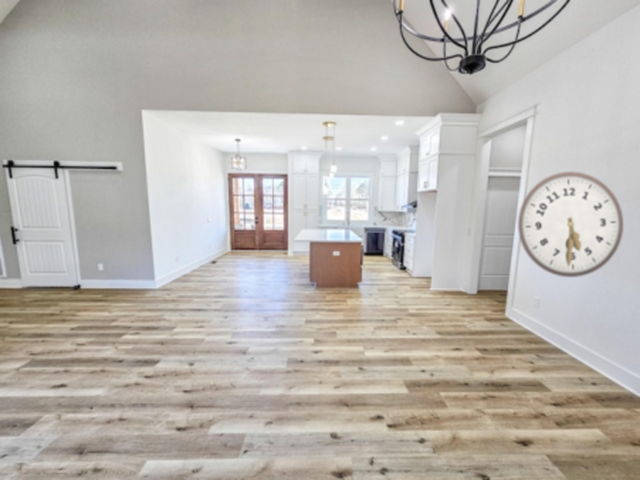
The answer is 5.31
